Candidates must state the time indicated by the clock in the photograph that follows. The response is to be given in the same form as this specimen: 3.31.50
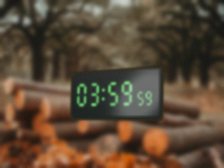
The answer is 3.59.59
